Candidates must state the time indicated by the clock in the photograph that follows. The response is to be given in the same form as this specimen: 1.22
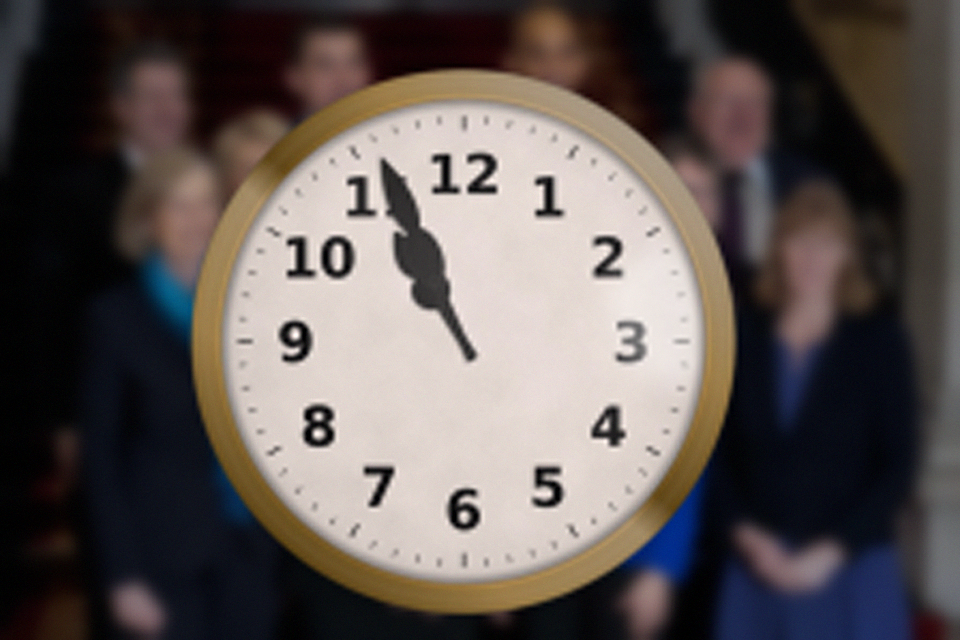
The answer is 10.56
